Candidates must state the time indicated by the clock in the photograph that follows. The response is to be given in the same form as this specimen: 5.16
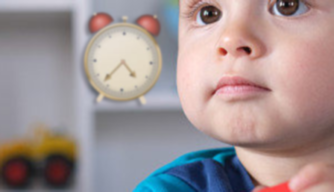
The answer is 4.37
